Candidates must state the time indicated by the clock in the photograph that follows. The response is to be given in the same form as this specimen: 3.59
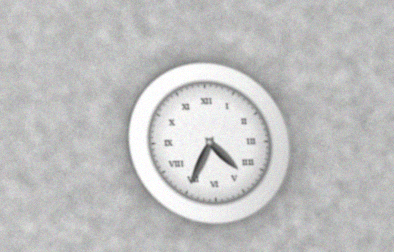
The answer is 4.35
